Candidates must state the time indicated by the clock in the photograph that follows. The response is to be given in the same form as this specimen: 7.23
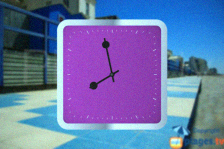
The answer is 7.58
